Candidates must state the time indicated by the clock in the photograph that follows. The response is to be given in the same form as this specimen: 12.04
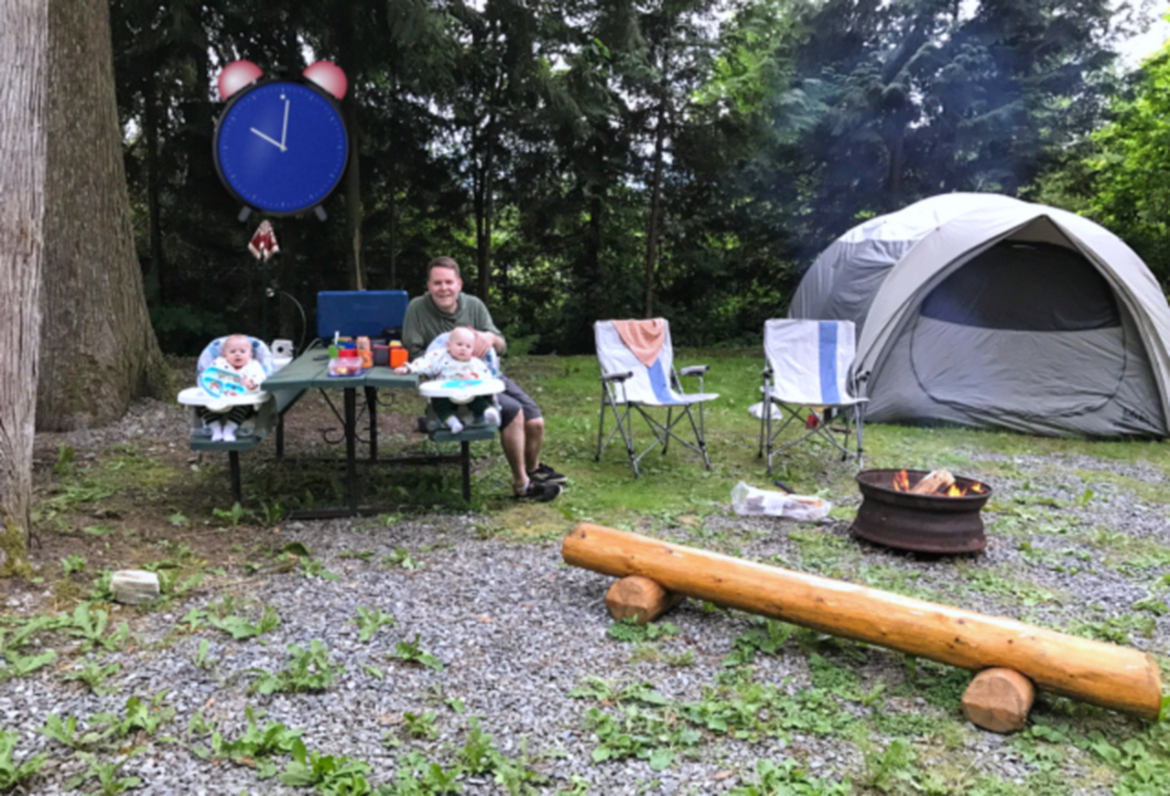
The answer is 10.01
